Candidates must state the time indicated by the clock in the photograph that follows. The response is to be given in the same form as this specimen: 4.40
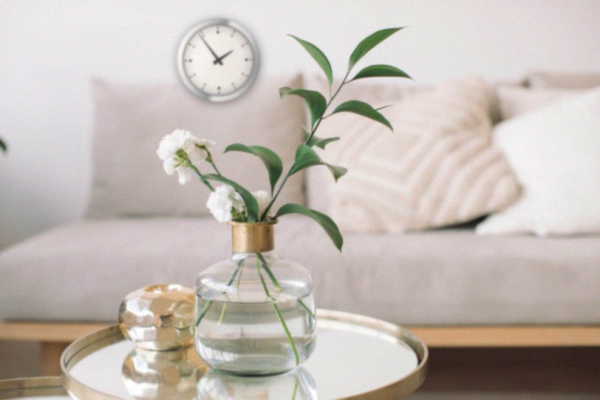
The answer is 1.54
